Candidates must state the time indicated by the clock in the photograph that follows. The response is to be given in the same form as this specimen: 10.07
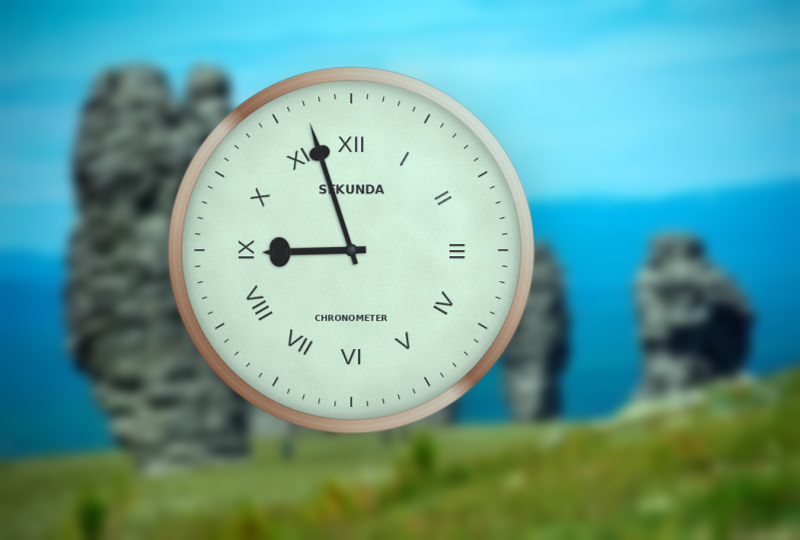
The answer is 8.57
